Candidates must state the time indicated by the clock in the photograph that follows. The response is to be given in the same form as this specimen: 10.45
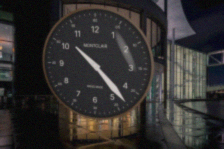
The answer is 10.23
